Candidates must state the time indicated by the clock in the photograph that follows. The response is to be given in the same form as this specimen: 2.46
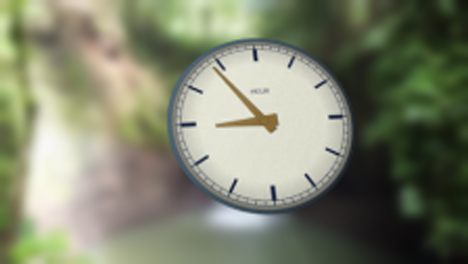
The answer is 8.54
